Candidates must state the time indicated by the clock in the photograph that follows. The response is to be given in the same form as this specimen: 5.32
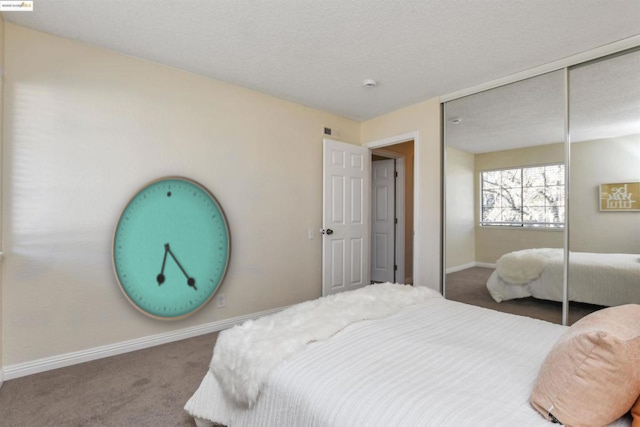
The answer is 6.23
